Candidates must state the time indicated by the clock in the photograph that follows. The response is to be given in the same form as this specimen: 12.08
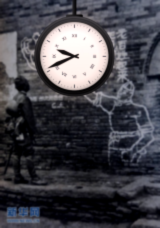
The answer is 9.41
